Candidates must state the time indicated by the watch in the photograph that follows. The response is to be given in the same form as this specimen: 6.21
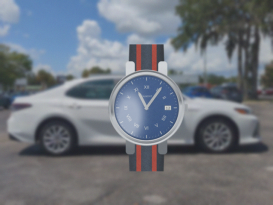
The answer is 11.06
